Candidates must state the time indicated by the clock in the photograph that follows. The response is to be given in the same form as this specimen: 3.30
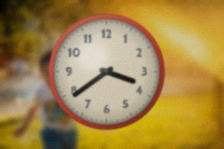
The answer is 3.39
